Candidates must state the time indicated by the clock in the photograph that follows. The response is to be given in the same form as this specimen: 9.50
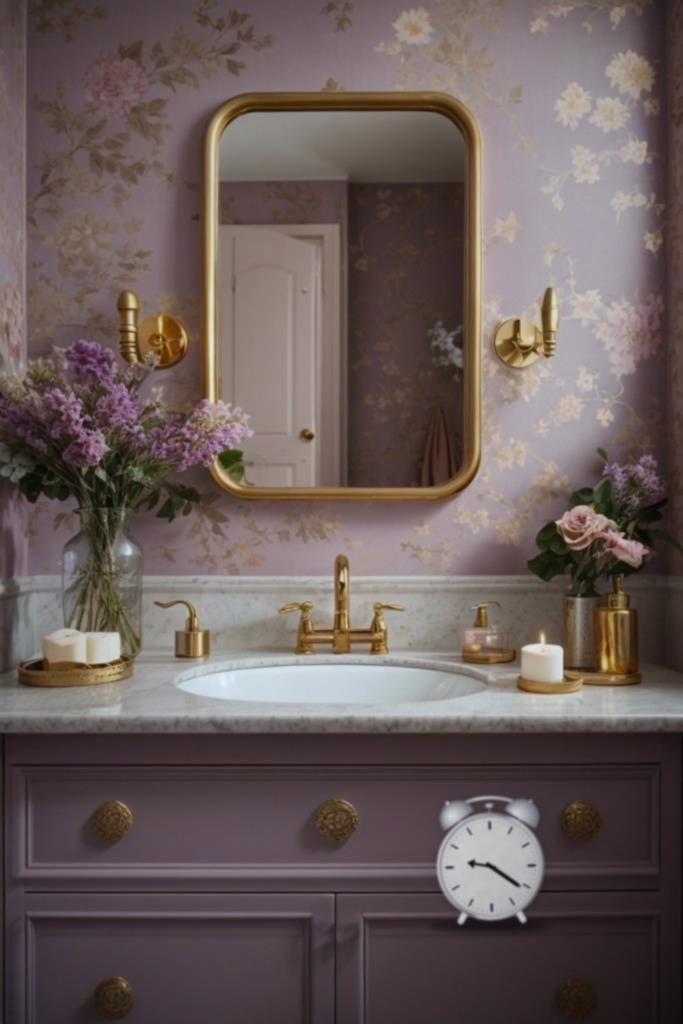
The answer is 9.21
